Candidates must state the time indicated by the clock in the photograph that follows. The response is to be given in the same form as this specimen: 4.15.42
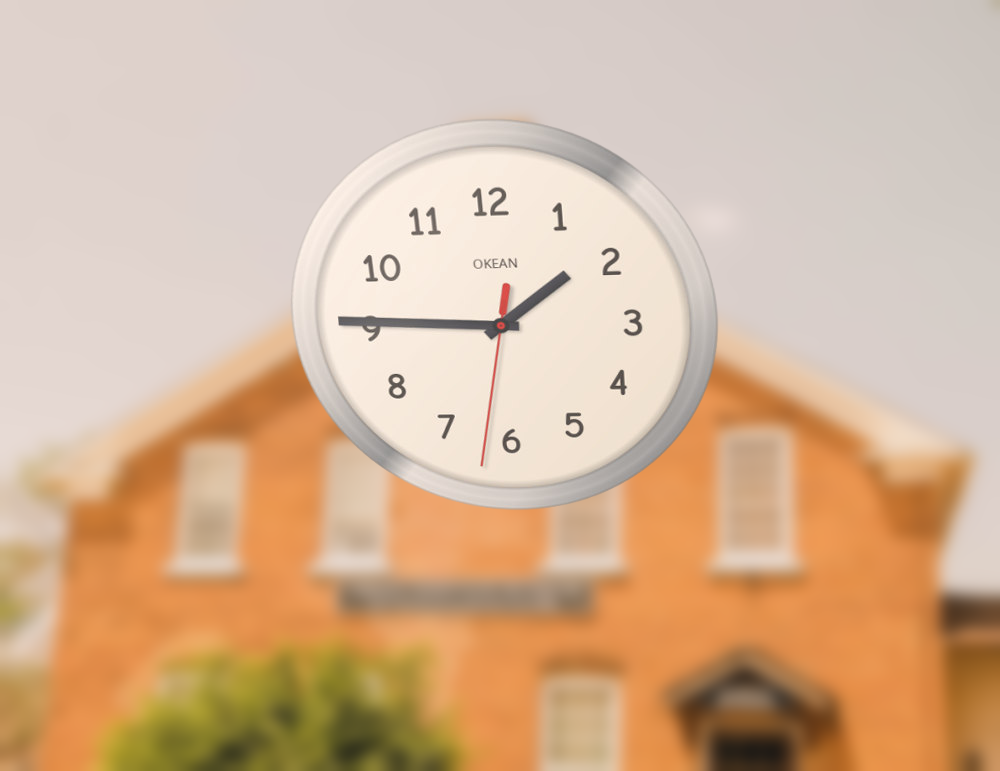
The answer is 1.45.32
